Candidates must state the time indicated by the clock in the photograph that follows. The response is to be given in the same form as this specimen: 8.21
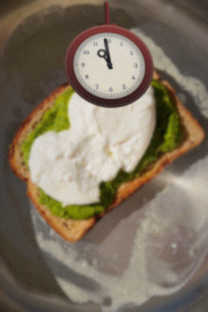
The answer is 10.59
